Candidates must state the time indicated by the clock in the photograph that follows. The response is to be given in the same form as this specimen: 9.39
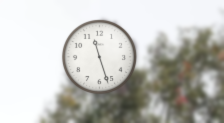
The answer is 11.27
